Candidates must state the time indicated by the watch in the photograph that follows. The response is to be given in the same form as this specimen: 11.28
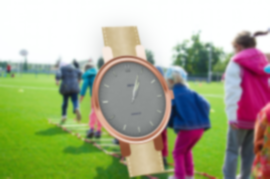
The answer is 1.04
